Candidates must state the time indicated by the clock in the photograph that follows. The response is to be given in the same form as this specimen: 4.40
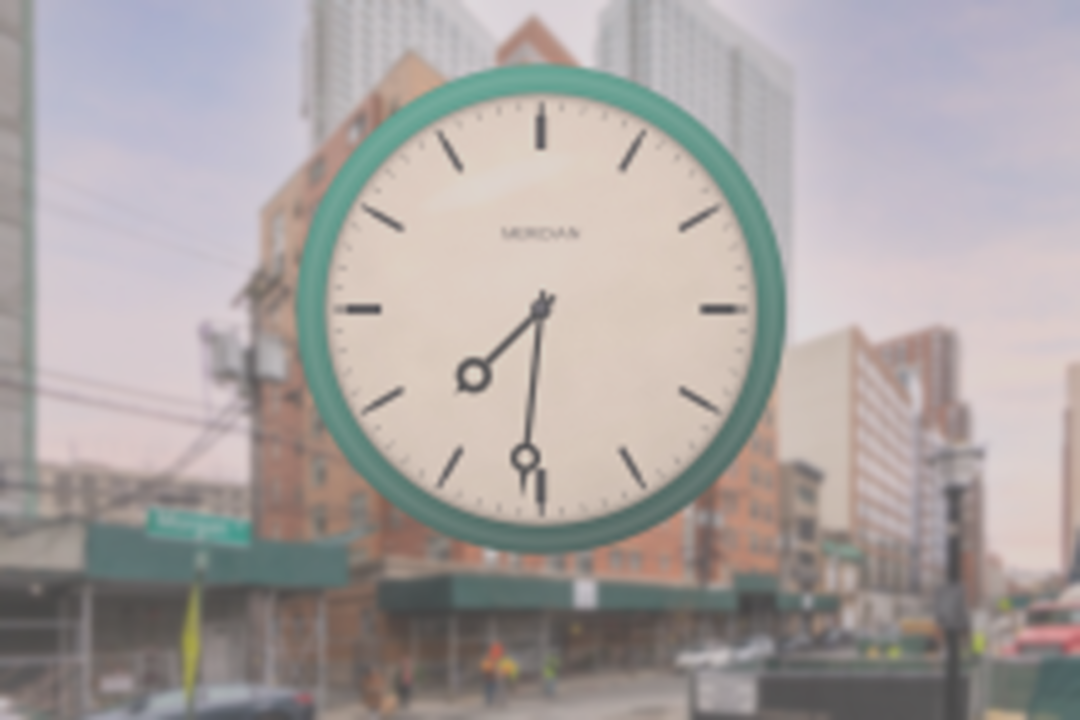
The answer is 7.31
